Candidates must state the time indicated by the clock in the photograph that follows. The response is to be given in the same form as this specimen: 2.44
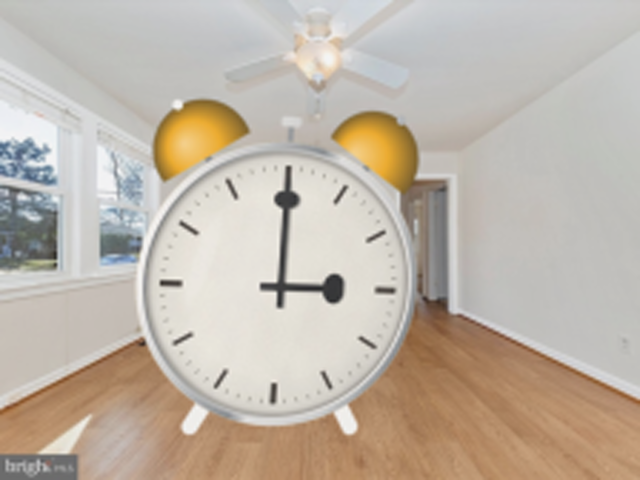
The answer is 3.00
